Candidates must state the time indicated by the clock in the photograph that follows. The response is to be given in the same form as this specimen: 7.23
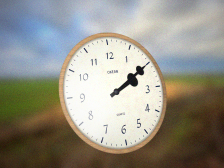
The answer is 2.10
